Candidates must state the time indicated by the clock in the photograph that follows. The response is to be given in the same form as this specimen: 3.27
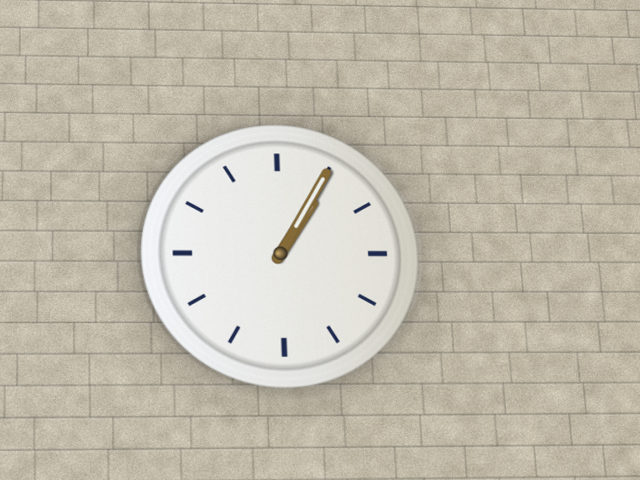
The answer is 1.05
